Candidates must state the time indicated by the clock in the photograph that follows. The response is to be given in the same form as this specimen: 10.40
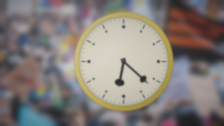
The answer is 6.22
